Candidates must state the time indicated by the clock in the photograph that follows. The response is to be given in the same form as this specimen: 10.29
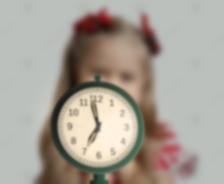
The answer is 6.58
